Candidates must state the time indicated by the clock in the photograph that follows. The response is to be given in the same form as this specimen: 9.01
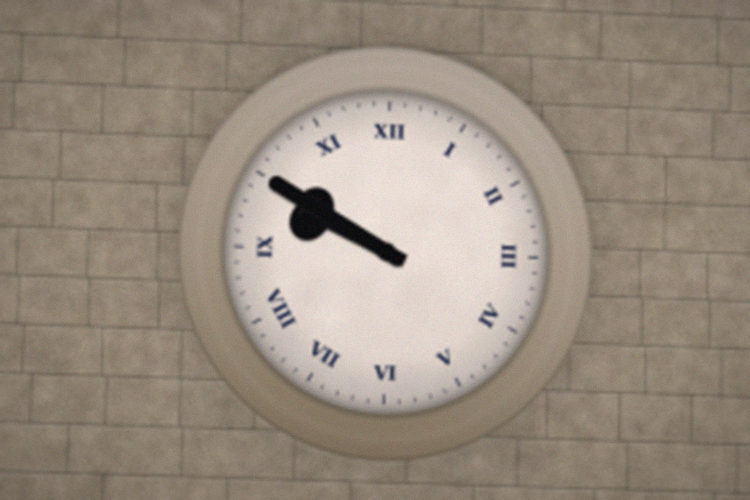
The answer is 9.50
